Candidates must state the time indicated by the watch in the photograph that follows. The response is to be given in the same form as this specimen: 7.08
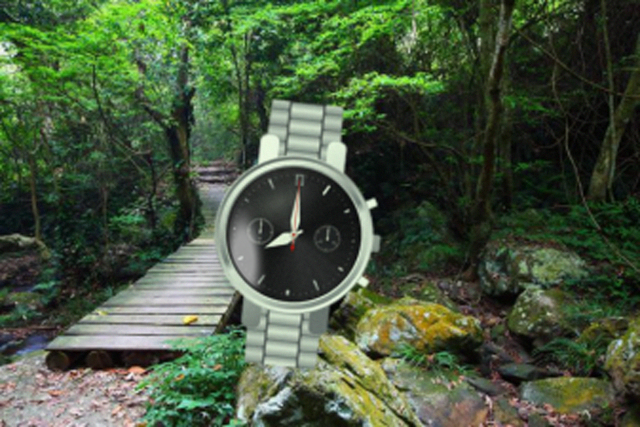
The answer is 8.00
